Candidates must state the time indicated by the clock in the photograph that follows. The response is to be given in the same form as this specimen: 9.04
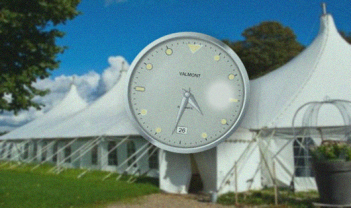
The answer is 4.32
